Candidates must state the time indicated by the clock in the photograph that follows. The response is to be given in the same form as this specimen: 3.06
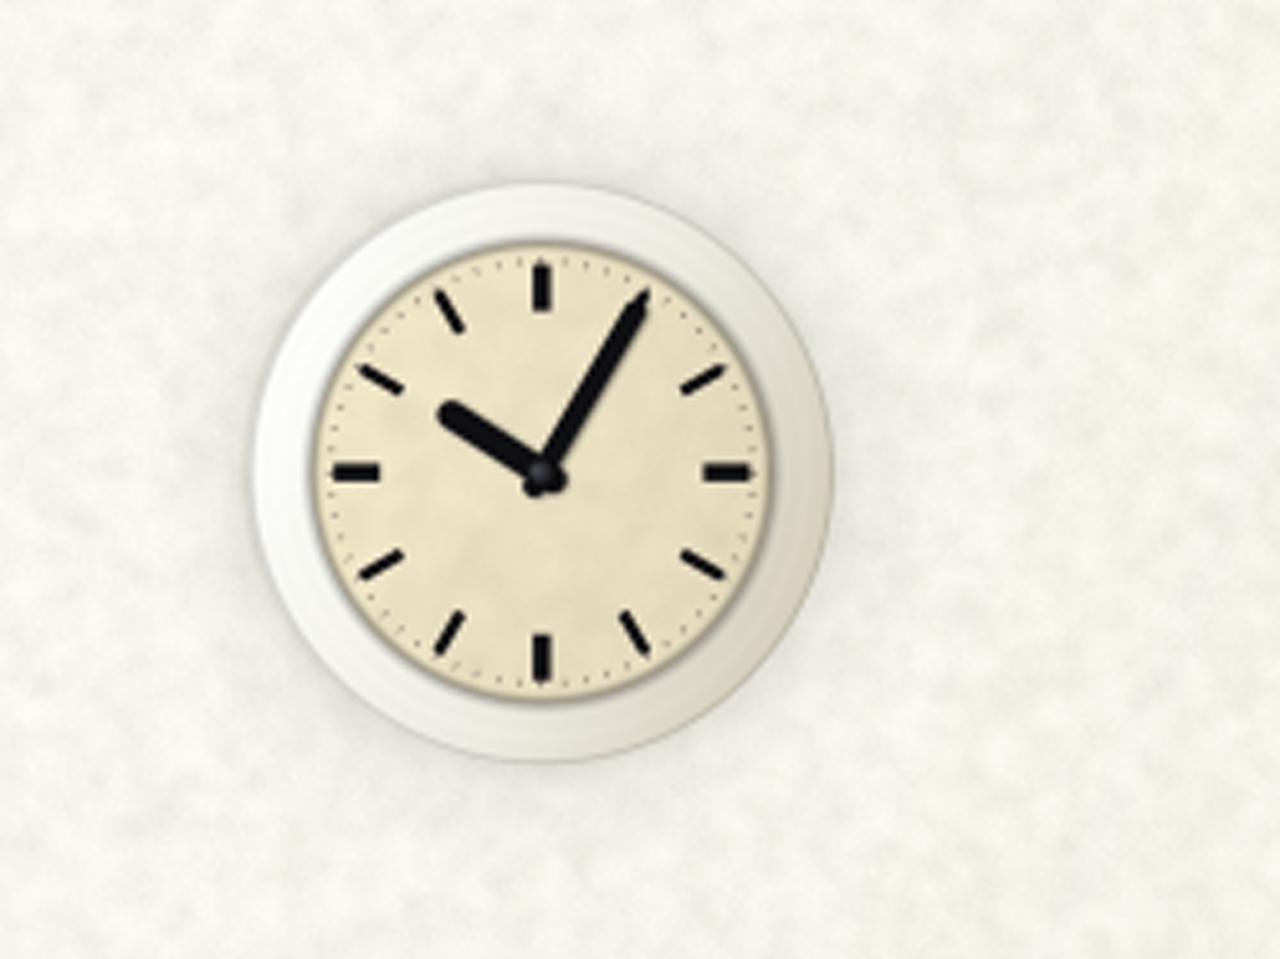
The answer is 10.05
